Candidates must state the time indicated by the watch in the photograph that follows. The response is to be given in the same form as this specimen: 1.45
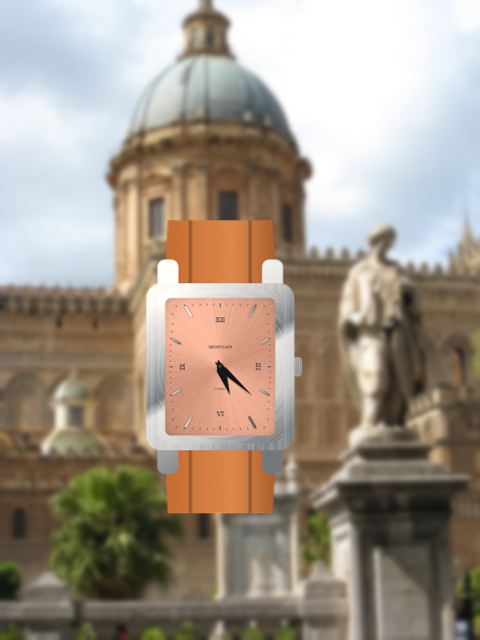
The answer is 5.22
